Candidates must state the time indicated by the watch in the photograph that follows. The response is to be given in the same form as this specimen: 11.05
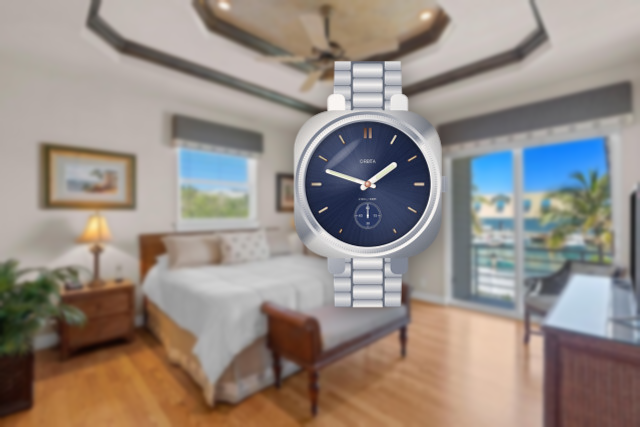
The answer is 1.48
